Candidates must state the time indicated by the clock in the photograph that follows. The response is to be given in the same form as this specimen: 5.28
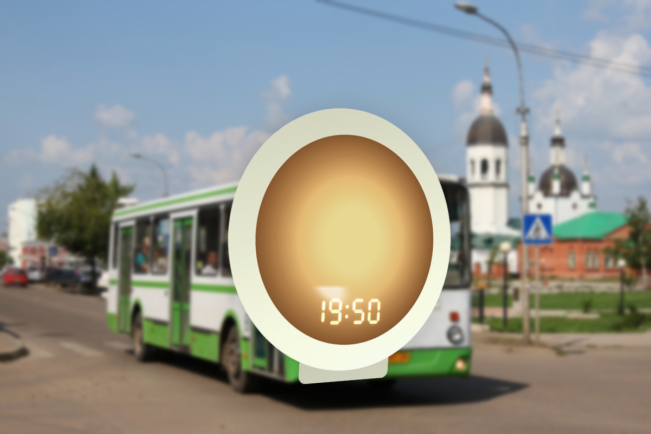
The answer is 19.50
